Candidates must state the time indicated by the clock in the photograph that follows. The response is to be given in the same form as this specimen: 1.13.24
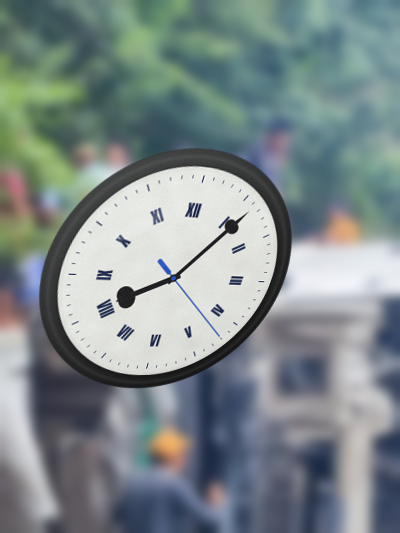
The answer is 8.06.22
